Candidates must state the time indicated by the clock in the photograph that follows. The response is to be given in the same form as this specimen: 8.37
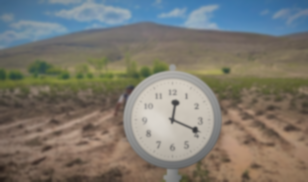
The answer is 12.19
